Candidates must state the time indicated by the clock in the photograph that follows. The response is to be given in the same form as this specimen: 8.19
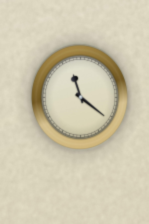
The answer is 11.21
